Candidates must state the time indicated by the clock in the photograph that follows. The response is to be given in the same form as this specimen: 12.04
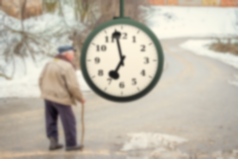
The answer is 6.58
